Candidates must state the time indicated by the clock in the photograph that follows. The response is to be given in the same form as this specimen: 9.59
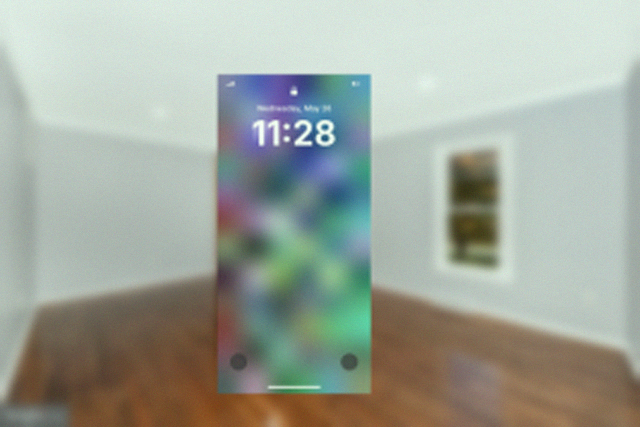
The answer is 11.28
